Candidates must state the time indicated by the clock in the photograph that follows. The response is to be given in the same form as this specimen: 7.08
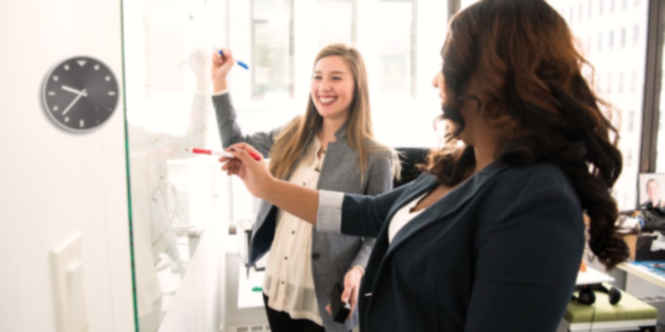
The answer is 9.37
